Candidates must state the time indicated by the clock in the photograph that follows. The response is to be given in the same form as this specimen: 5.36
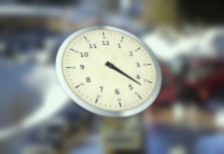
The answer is 4.22
